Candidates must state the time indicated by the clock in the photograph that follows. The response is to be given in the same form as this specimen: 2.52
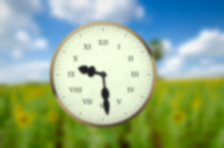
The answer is 9.29
